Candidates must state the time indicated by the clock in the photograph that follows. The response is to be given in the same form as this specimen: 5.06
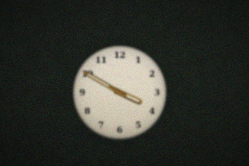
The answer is 3.50
